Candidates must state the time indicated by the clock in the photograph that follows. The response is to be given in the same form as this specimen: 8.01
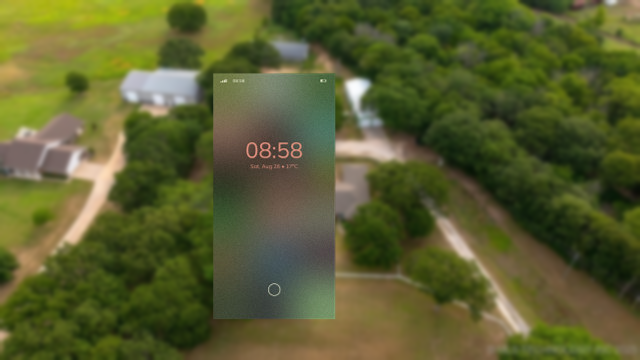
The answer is 8.58
